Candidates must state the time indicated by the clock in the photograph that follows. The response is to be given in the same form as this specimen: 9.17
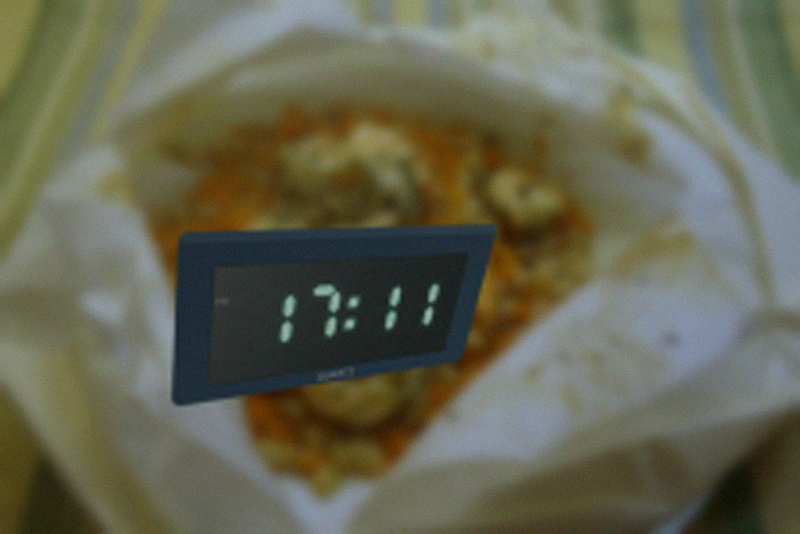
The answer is 17.11
